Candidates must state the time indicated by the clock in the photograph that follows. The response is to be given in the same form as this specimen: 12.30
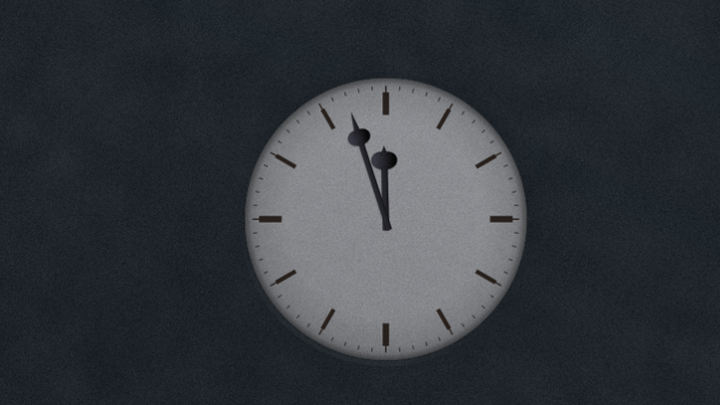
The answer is 11.57
